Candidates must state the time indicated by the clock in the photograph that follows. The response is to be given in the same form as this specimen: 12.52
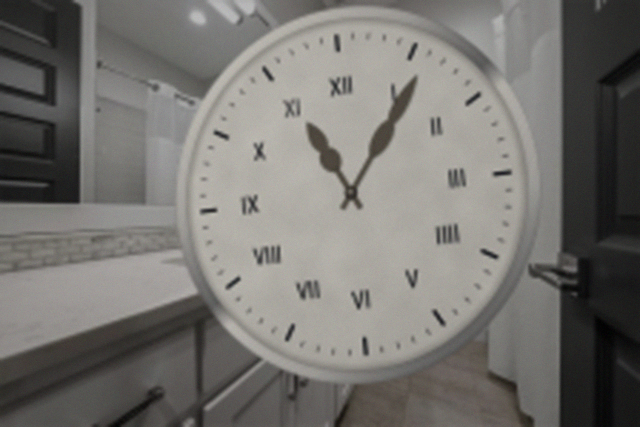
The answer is 11.06
